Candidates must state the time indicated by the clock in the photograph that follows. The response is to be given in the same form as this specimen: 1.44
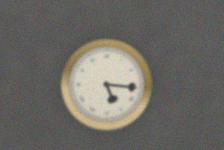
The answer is 5.16
